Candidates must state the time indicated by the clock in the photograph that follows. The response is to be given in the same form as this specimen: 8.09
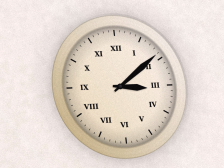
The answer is 3.09
